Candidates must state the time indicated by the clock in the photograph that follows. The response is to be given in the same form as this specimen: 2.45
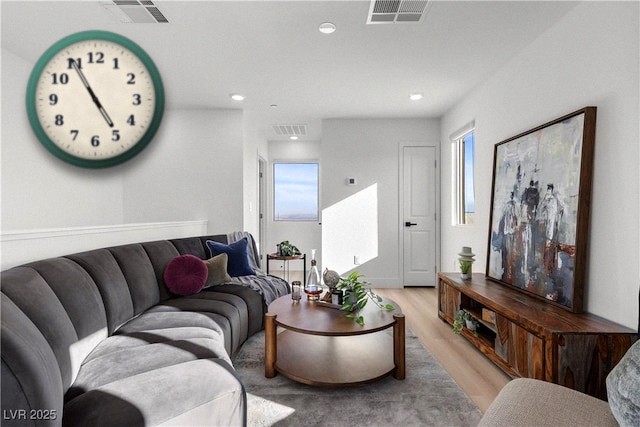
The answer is 4.55
